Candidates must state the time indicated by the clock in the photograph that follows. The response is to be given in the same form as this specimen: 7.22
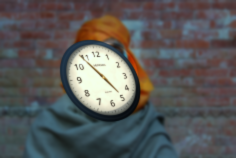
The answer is 4.54
